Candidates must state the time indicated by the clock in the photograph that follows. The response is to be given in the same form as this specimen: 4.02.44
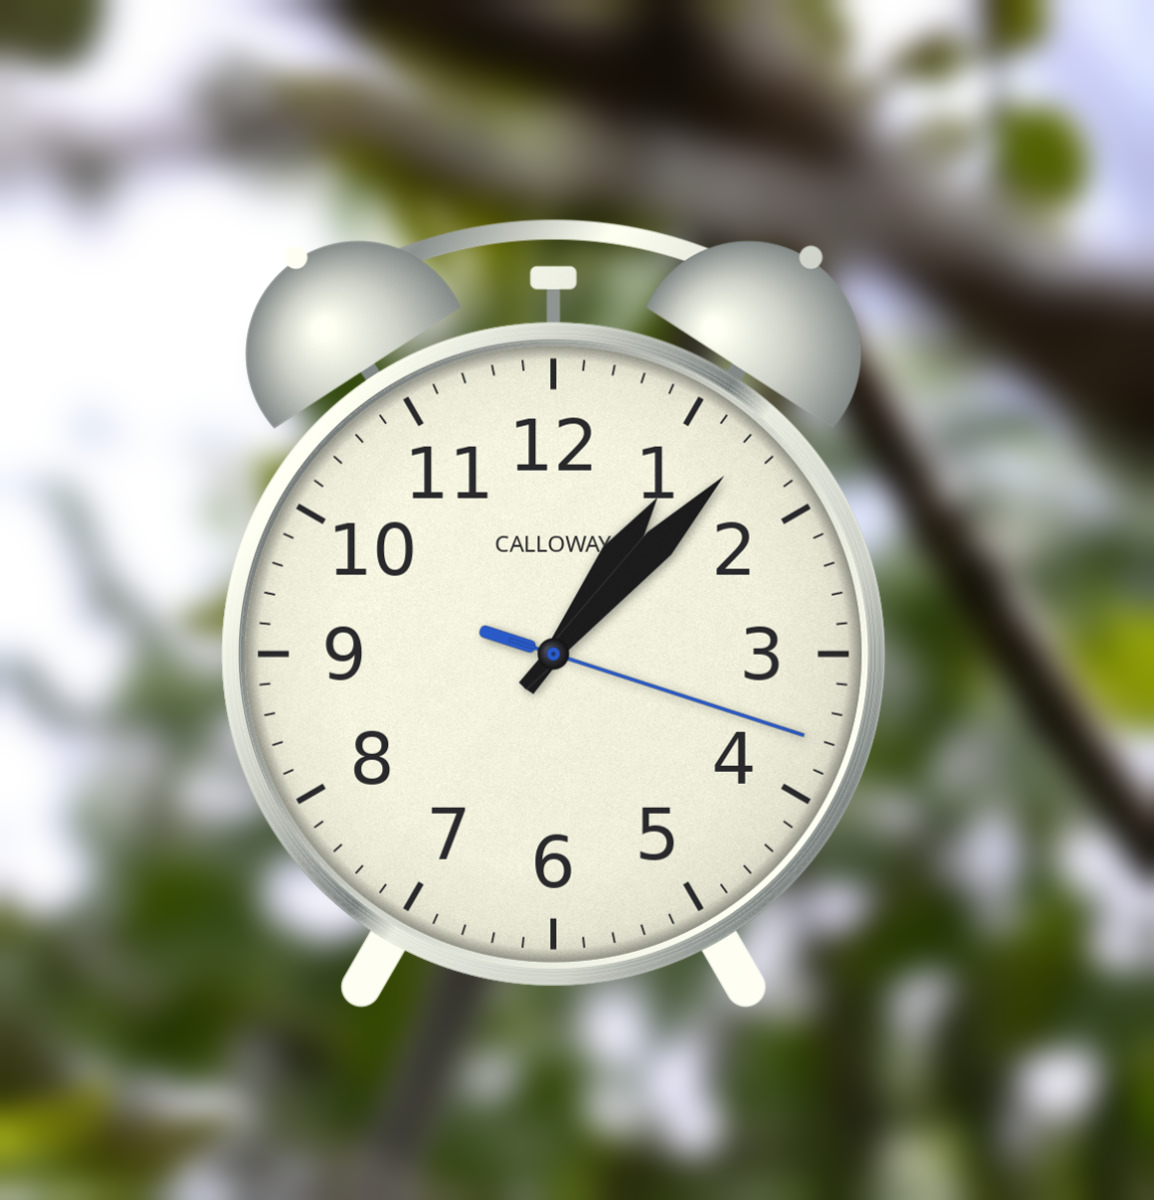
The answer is 1.07.18
